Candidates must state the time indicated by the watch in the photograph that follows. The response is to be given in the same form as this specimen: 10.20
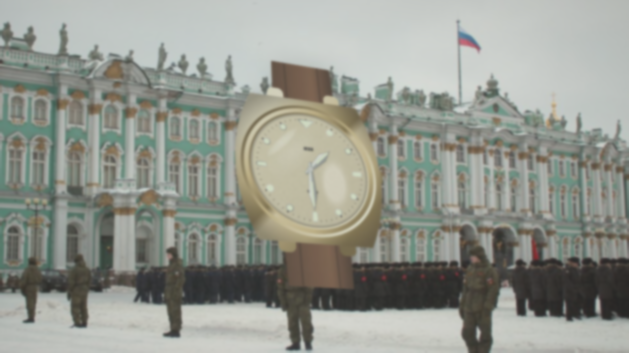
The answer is 1.30
